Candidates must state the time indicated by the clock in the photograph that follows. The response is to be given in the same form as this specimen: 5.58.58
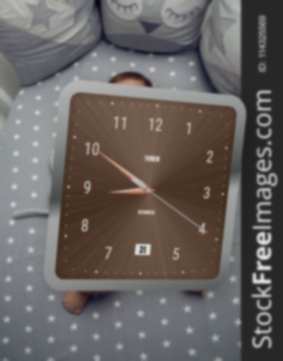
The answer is 8.50.20
